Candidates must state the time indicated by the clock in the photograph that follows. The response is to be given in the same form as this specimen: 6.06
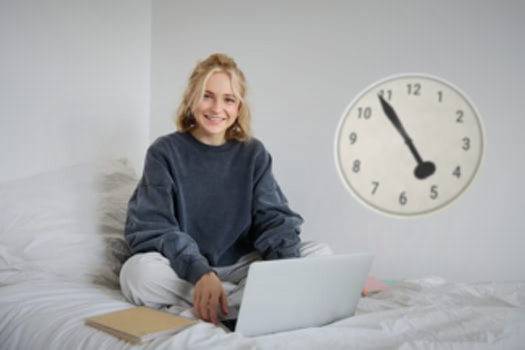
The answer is 4.54
